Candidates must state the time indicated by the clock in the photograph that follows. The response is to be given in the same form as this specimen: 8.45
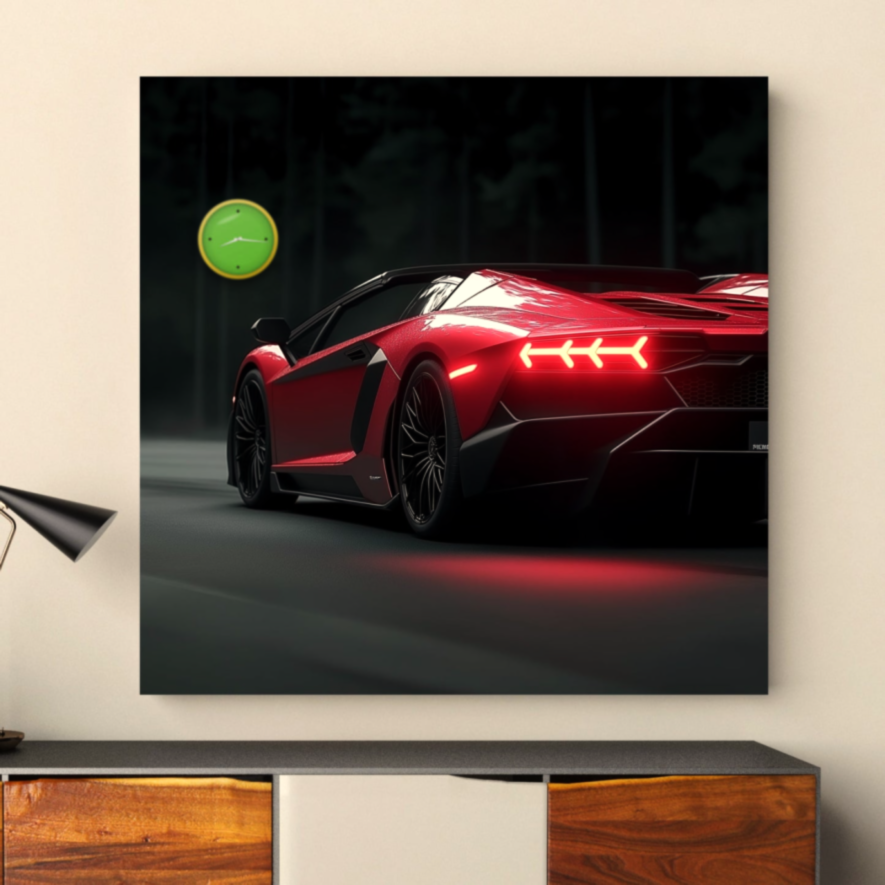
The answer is 8.16
